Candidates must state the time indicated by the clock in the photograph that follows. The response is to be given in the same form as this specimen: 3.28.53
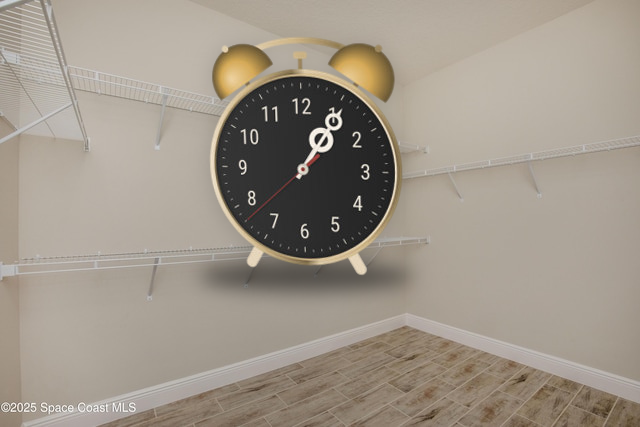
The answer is 1.05.38
